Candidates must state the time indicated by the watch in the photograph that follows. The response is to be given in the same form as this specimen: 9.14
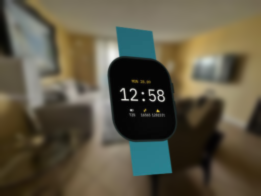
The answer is 12.58
